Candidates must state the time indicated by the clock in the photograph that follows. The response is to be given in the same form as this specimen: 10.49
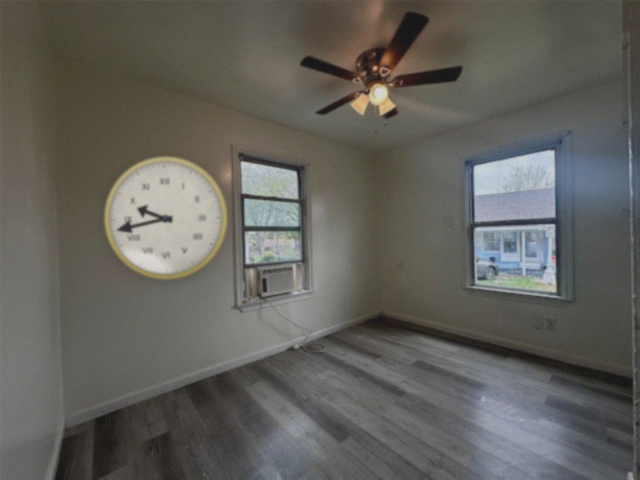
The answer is 9.43
